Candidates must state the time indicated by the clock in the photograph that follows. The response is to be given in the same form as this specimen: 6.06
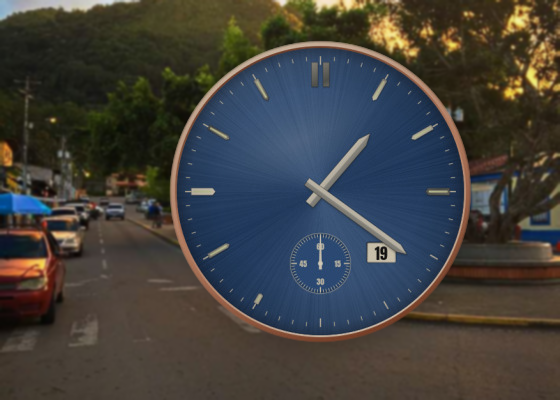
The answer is 1.21
